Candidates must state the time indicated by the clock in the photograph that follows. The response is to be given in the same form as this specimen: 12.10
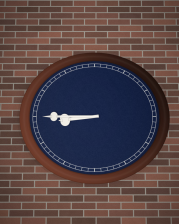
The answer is 8.45
